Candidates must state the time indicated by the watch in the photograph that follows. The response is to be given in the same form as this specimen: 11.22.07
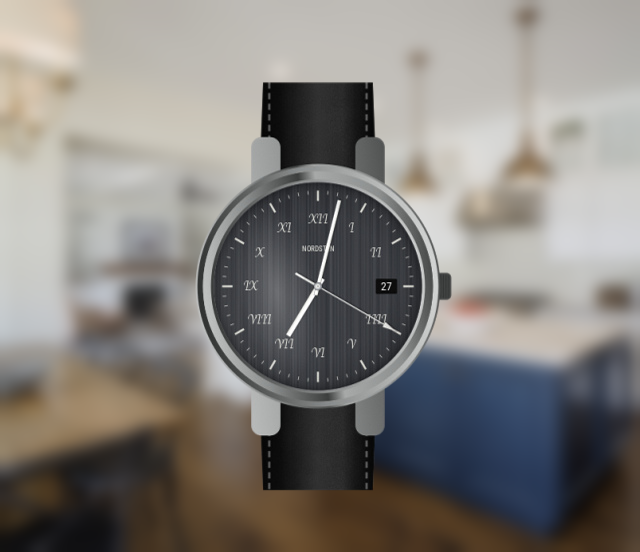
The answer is 7.02.20
